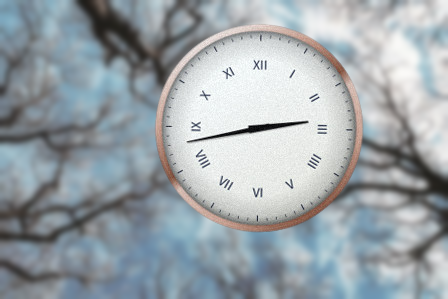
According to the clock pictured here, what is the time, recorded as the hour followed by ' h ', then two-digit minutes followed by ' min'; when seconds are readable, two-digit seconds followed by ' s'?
2 h 43 min
